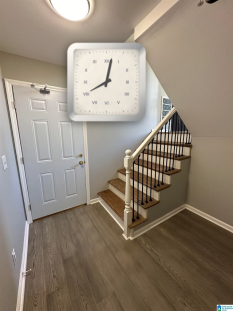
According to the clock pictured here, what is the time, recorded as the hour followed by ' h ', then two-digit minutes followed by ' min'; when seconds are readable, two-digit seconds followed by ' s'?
8 h 02 min
